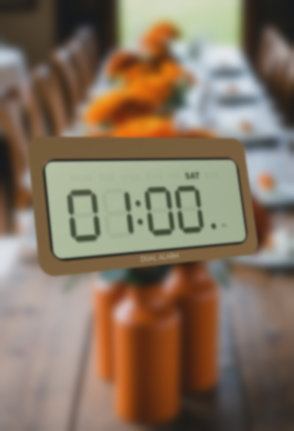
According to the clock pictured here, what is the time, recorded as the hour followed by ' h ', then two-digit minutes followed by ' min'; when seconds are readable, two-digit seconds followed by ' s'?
1 h 00 min
